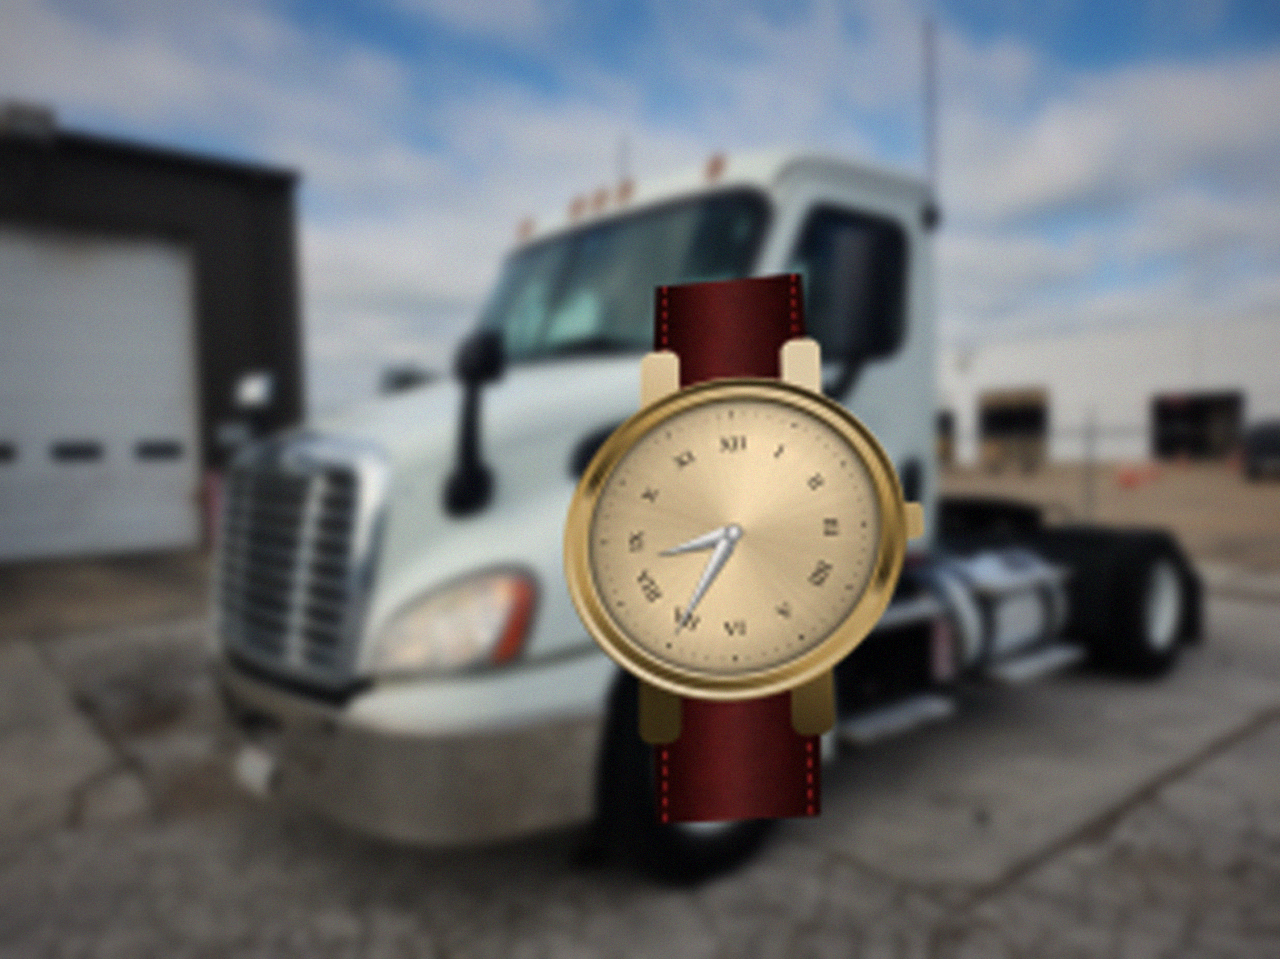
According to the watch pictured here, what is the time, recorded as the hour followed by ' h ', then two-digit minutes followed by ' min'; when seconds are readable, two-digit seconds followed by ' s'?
8 h 35 min
